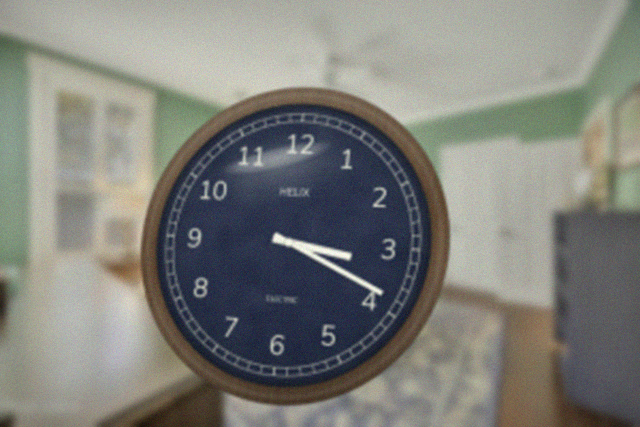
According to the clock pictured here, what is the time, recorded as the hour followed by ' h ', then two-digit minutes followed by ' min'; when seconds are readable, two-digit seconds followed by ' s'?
3 h 19 min
